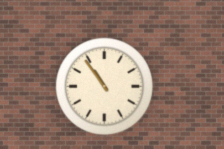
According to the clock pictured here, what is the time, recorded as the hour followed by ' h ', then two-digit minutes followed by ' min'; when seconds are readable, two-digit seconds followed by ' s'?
10 h 54 min
